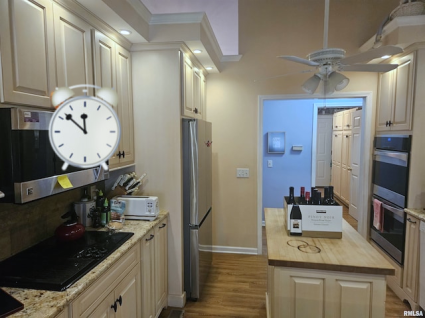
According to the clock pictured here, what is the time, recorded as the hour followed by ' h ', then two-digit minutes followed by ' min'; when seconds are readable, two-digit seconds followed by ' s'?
11 h 52 min
